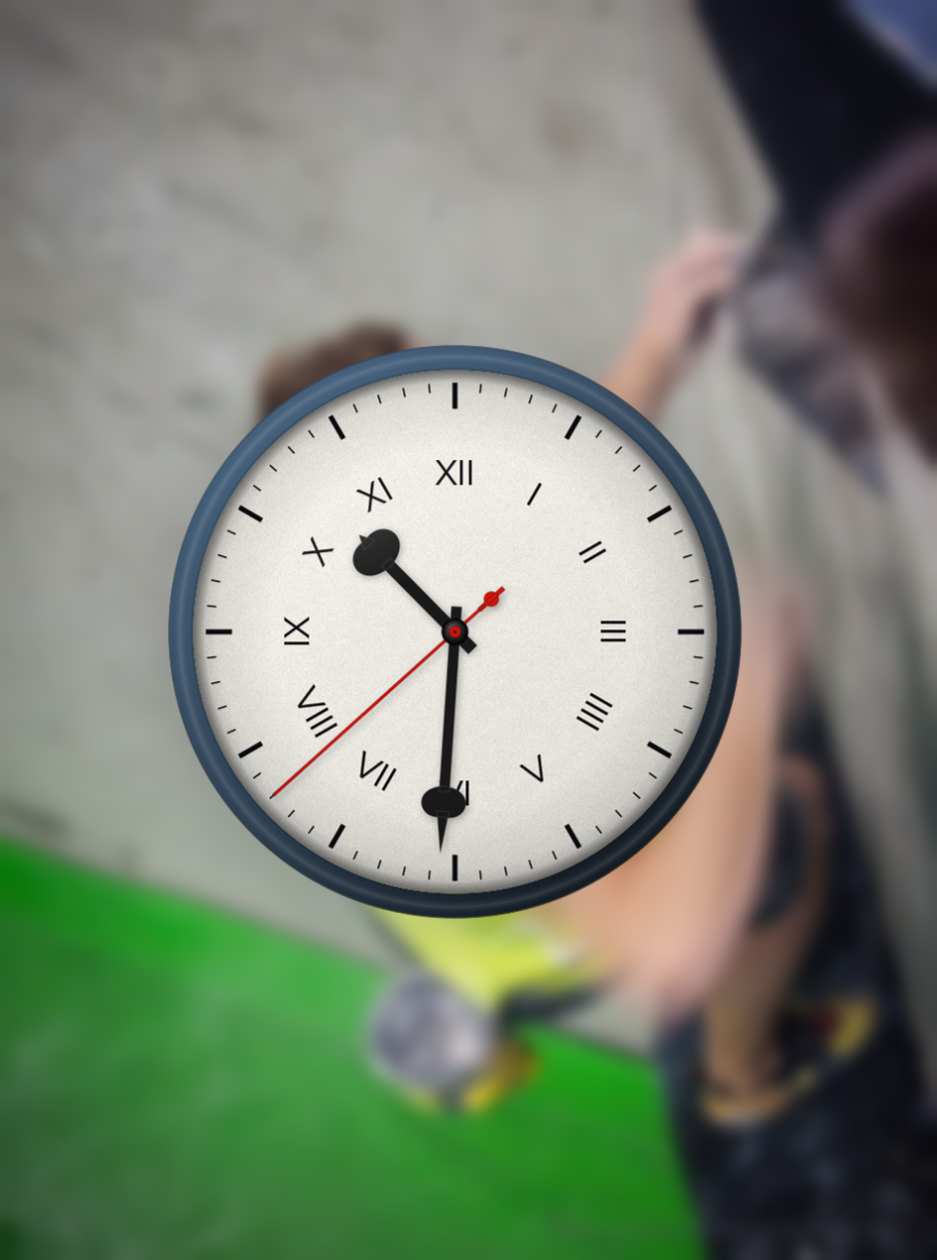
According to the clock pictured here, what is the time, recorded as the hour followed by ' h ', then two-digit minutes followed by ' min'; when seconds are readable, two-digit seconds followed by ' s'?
10 h 30 min 38 s
